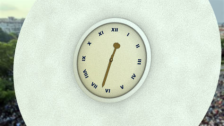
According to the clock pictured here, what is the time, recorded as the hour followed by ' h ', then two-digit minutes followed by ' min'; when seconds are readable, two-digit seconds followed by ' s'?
12 h 32 min
